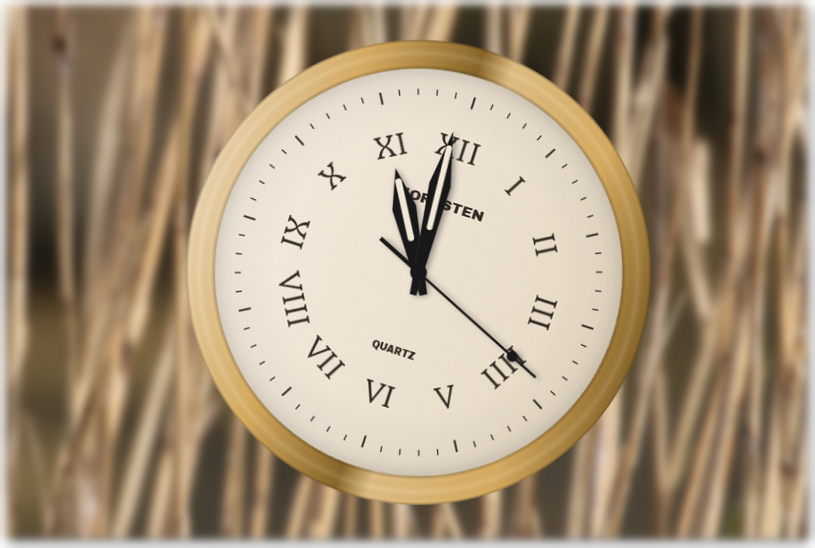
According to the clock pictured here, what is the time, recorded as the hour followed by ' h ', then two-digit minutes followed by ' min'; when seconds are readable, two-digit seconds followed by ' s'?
10 h 59 min 19 s
